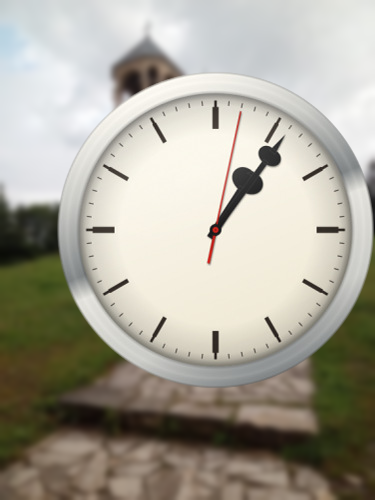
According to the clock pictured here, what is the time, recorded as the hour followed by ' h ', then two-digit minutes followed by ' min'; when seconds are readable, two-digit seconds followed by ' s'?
1 h 06 min 02 s
